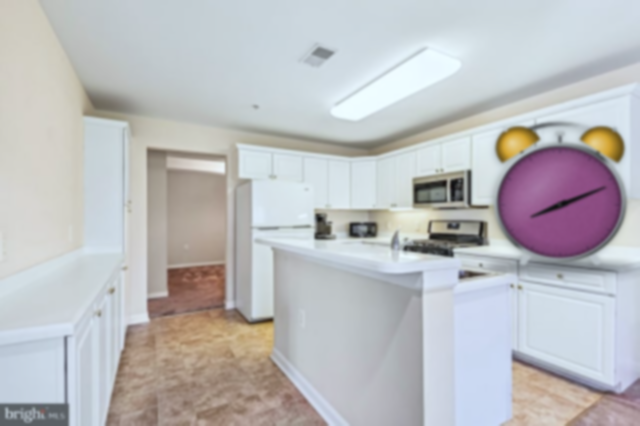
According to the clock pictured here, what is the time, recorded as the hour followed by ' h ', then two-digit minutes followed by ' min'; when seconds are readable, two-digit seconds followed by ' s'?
8 h 11 min
